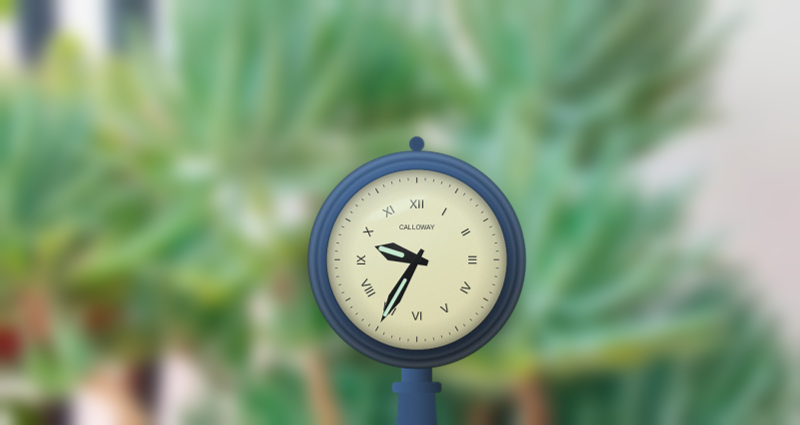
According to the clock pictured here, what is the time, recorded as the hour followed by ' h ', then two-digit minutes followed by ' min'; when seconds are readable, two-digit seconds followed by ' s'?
9 h 35 min
